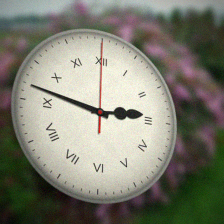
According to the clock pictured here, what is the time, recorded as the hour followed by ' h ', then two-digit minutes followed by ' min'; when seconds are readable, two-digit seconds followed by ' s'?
2 h 47 min 00 s
